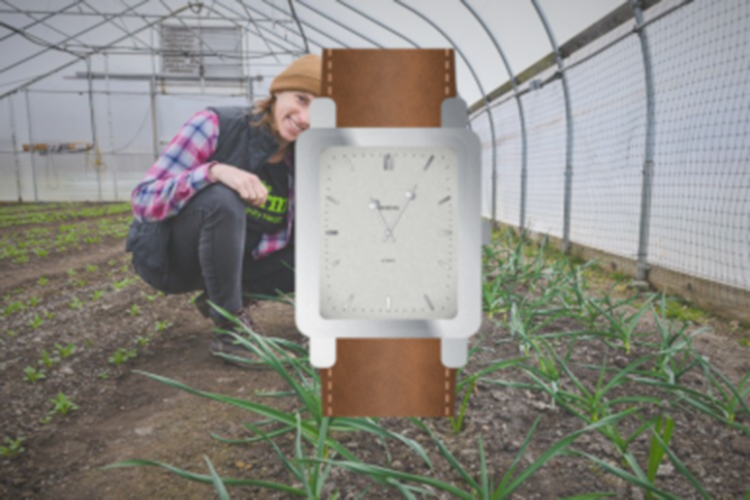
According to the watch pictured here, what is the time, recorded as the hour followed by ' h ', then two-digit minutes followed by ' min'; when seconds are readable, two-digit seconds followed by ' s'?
11 h 05 min
